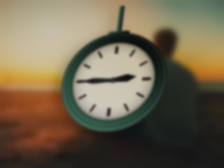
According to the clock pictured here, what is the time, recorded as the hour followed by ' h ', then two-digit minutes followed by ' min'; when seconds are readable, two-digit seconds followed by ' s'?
2 h 45 min
